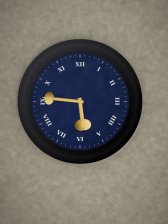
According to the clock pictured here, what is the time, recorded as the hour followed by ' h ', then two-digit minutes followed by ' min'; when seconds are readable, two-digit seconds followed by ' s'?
5 h 46 min
